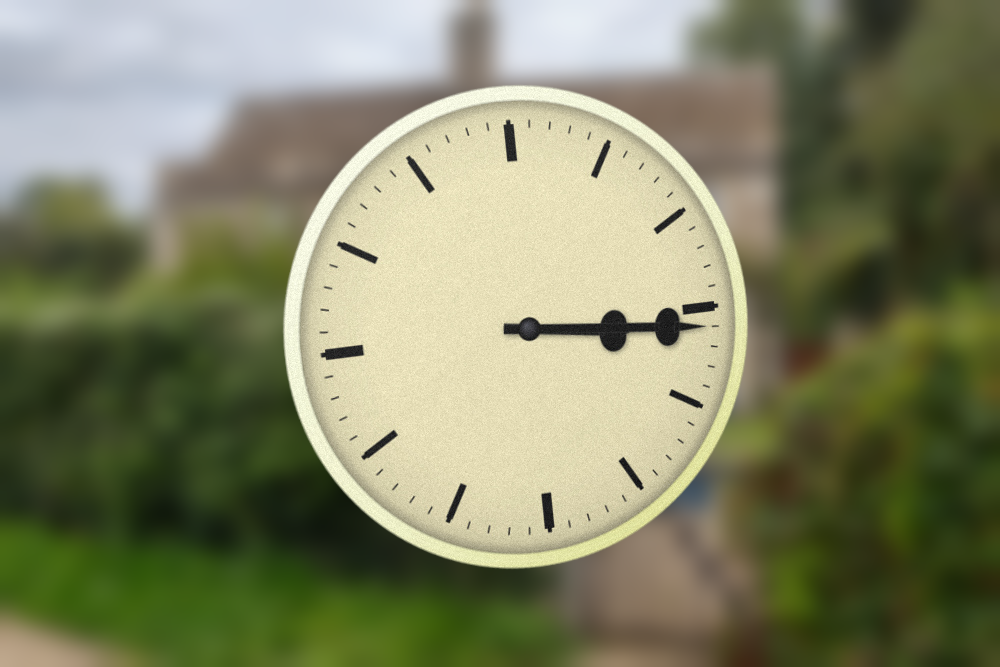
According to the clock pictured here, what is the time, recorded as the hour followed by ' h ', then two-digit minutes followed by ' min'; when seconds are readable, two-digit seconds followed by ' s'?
3 h 16 min
